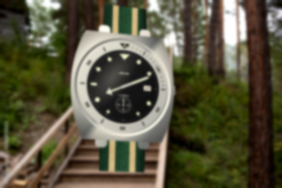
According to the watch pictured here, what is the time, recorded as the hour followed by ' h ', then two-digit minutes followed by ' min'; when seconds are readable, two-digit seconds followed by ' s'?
8 h 11 min
